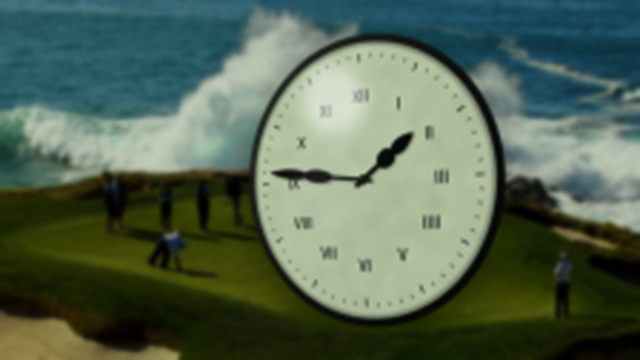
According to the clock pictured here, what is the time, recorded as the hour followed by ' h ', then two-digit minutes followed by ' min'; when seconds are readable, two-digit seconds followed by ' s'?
1 h 46 min
